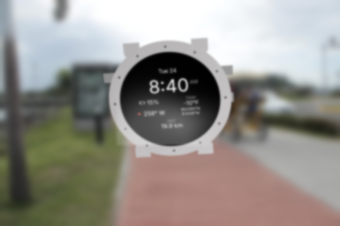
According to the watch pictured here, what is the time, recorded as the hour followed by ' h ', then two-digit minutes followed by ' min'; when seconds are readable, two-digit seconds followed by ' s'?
8 h 40 min
